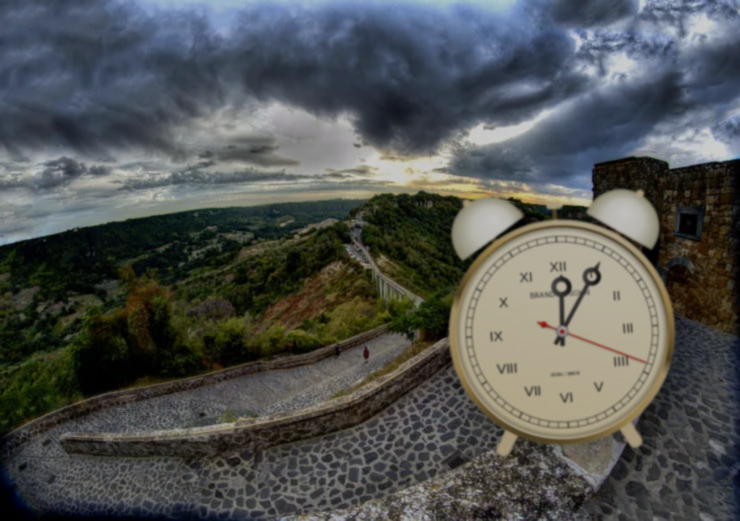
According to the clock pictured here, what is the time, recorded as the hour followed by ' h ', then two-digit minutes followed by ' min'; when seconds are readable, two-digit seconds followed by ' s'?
12 h 05 min 19 s
